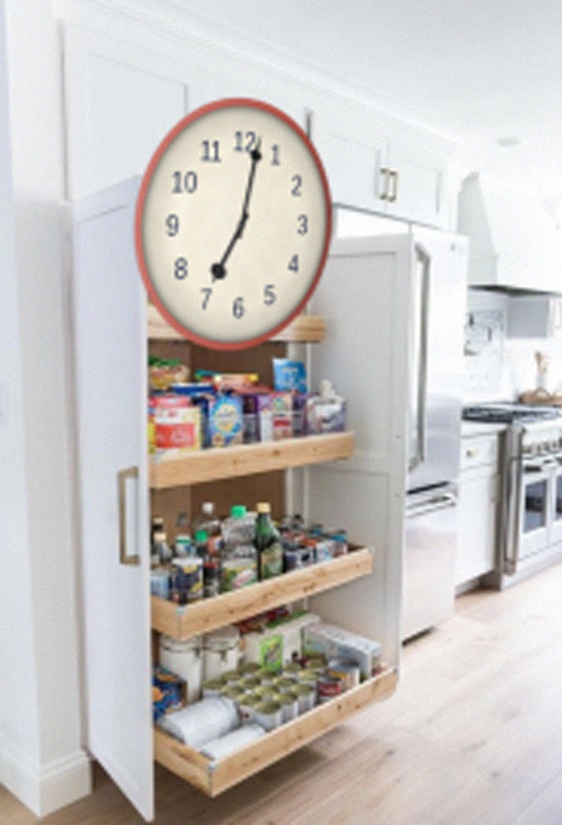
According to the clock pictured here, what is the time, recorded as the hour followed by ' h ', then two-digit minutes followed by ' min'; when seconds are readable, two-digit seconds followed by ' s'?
7 h 02 min
